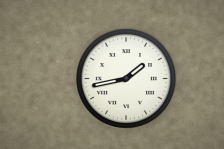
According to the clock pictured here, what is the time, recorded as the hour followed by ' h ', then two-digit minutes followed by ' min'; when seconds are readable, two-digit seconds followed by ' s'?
1 h 43 min
